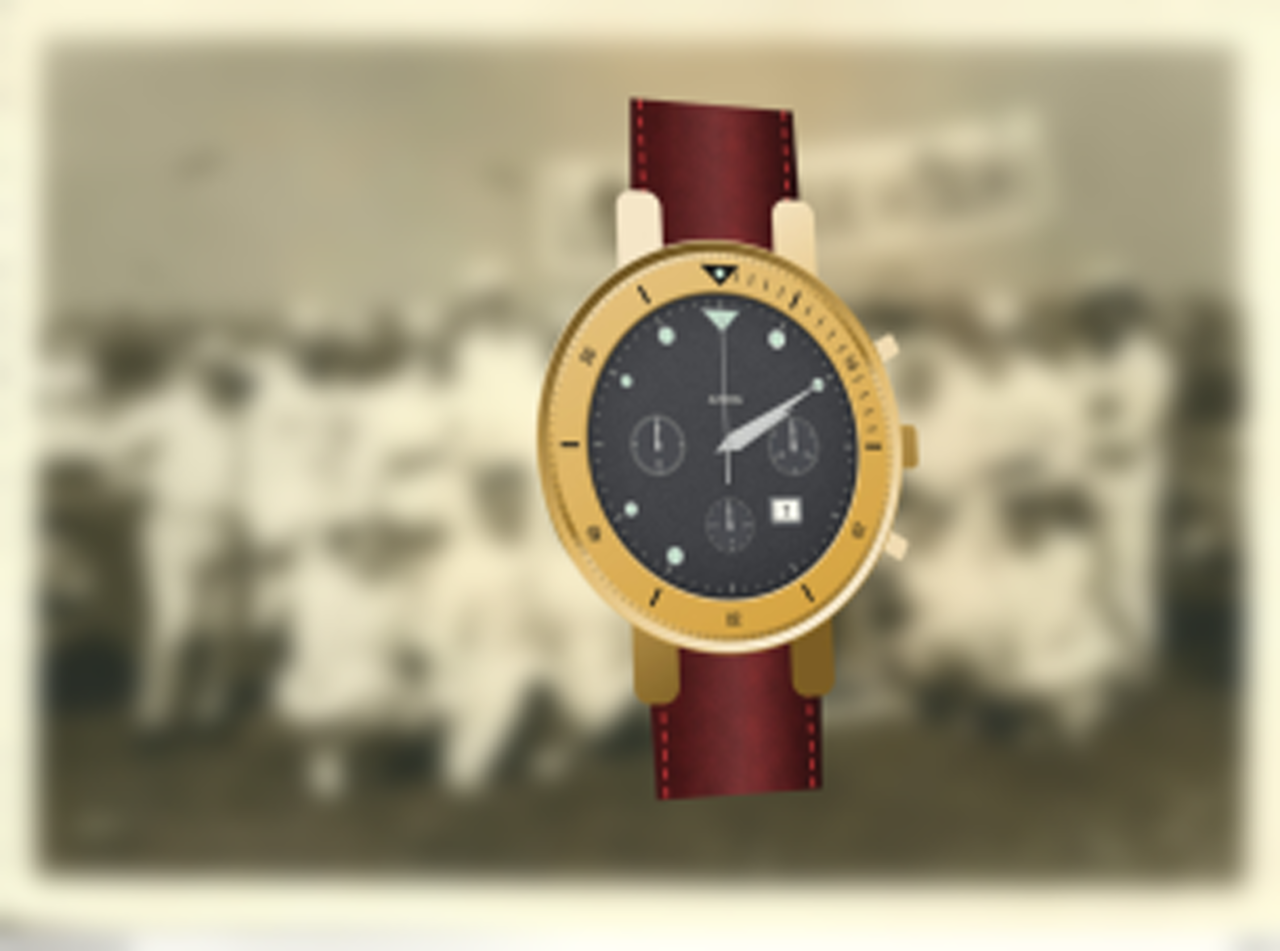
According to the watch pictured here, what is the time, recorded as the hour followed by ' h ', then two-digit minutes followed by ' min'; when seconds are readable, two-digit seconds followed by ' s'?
2 h 10 min
